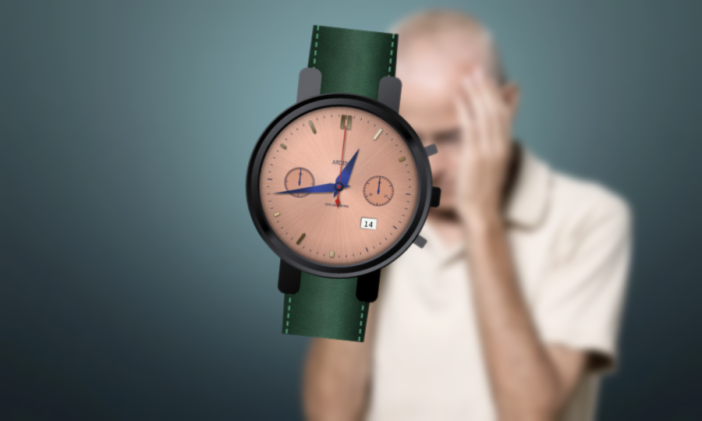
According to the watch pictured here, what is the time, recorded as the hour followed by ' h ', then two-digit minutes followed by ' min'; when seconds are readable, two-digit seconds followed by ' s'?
12 h 43 min
